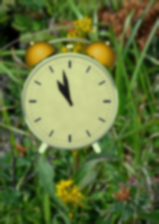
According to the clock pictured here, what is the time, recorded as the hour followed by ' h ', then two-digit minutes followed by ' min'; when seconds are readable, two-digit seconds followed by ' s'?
10 h 58 min
